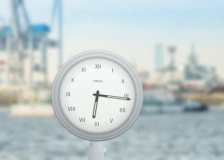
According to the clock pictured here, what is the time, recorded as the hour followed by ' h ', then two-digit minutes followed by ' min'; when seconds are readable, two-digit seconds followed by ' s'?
6 h 16 min
